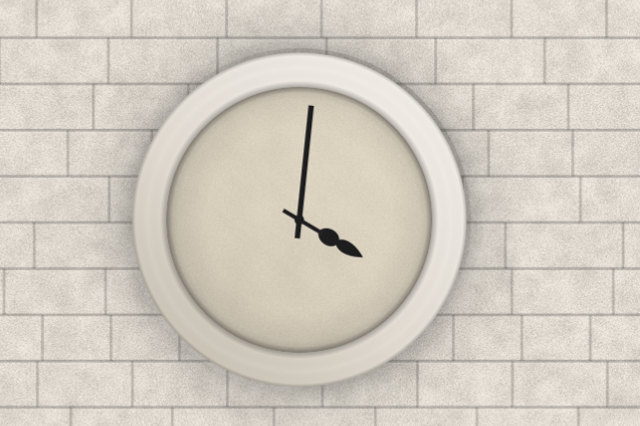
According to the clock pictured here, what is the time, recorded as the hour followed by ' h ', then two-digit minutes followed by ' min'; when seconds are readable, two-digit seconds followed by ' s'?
4 h 01 min
